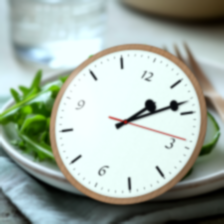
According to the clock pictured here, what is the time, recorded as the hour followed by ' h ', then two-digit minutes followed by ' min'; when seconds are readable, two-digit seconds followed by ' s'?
1 h 08 min 14 s
